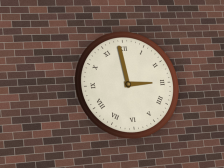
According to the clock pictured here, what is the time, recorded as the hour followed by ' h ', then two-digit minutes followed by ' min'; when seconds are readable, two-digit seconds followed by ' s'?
2 h 59 min
